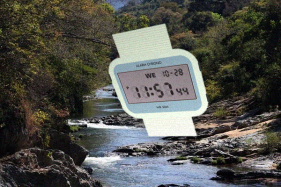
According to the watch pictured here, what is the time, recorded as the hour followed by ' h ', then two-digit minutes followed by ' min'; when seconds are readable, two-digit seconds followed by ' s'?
11 h 57 min 44 s
